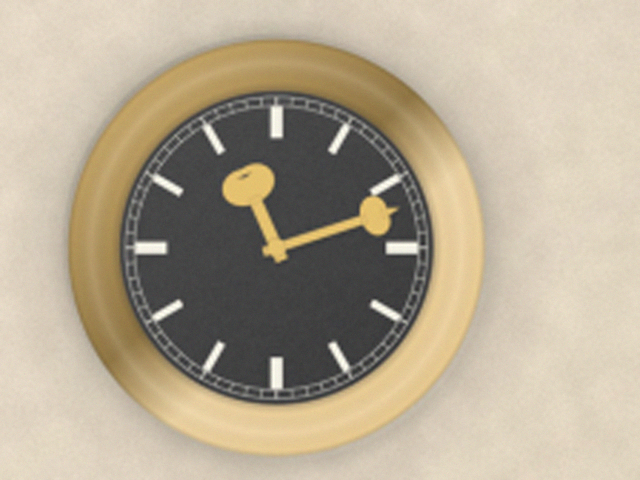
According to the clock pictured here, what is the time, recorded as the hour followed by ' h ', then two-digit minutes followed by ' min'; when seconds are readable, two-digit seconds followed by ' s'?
11 h 12 min
